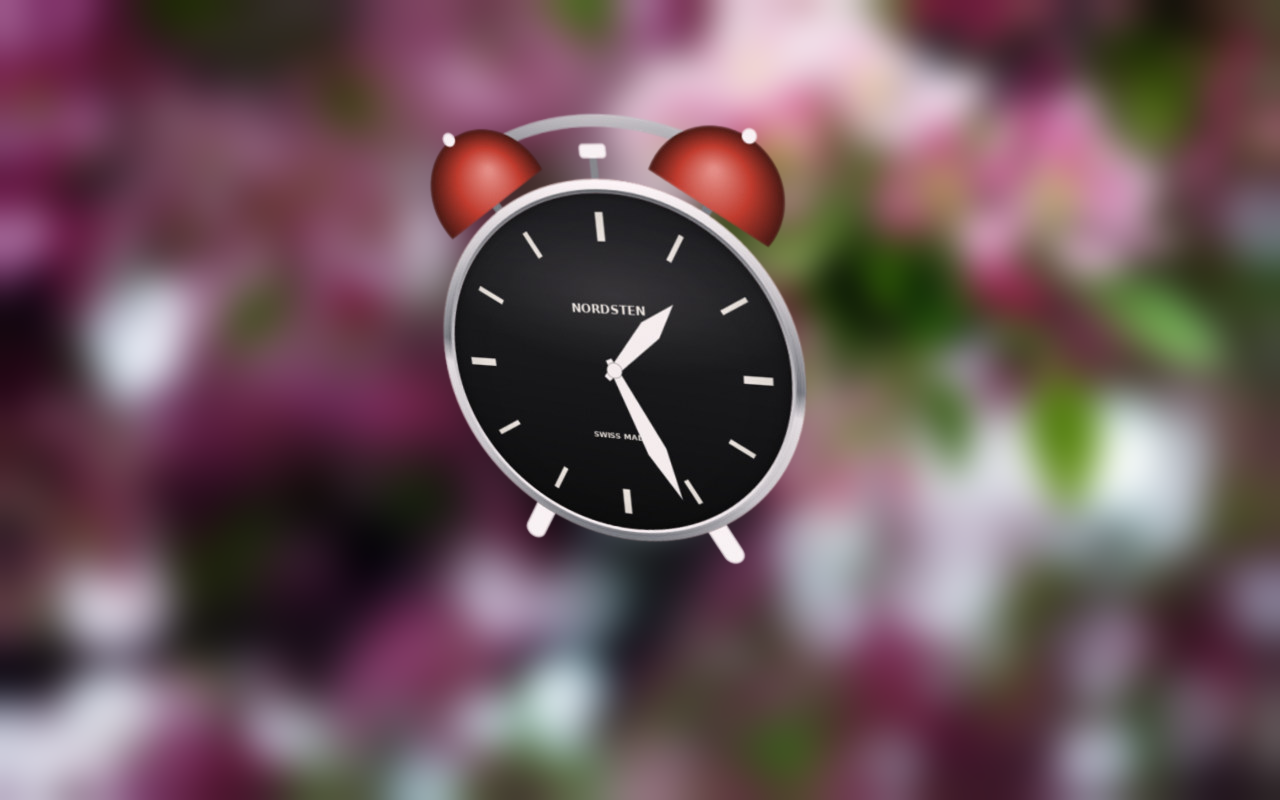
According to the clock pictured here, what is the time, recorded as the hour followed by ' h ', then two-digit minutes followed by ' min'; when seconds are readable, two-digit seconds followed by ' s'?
1 h 26 min
